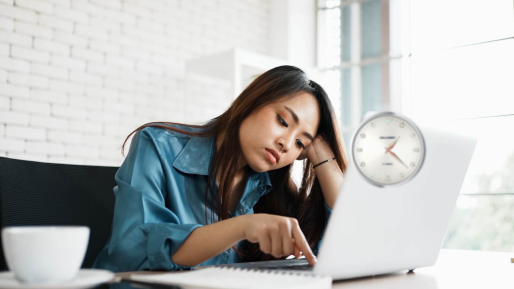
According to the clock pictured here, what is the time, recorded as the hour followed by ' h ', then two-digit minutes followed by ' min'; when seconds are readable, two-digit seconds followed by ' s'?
1 h 22 min
